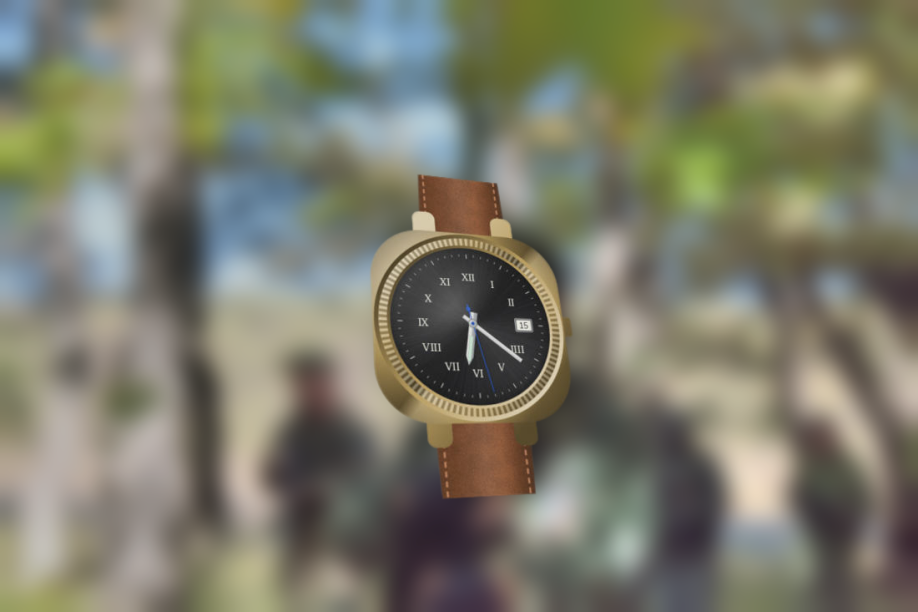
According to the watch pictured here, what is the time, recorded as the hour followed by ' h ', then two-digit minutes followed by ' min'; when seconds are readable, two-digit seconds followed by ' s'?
6 h 21 min 28 s
